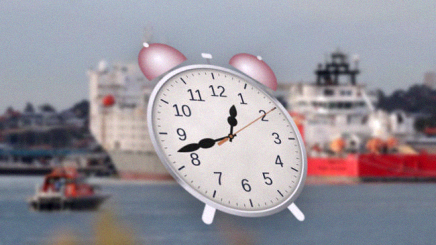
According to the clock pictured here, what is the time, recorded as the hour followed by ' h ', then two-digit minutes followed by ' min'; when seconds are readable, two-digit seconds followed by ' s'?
12 h 42 min 10 s
